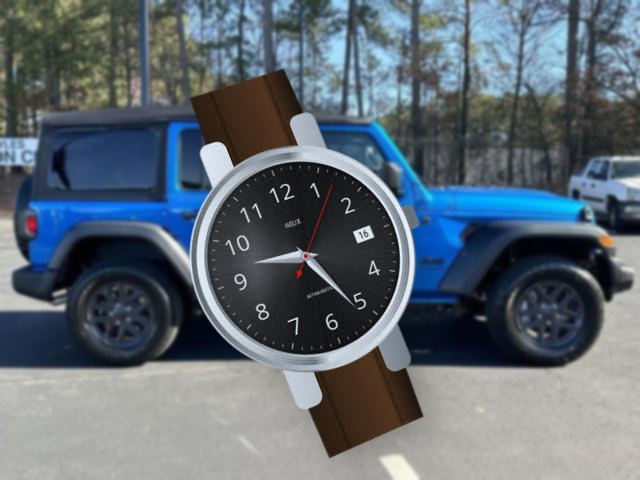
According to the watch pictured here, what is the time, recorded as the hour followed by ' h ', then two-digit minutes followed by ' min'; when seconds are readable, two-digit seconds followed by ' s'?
9 h 26 min 07 s
